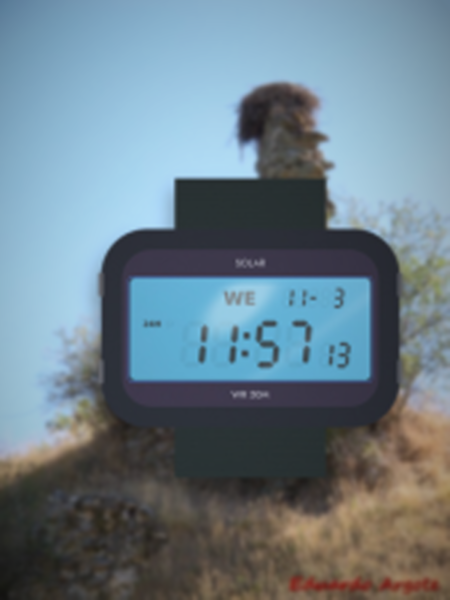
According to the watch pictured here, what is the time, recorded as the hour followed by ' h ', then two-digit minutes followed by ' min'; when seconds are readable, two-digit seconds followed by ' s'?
11 h 57 min 13 s
